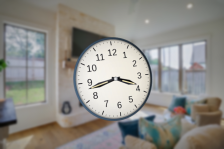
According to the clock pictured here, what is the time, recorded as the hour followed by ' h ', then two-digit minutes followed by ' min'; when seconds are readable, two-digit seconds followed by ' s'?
3 h 43 min
